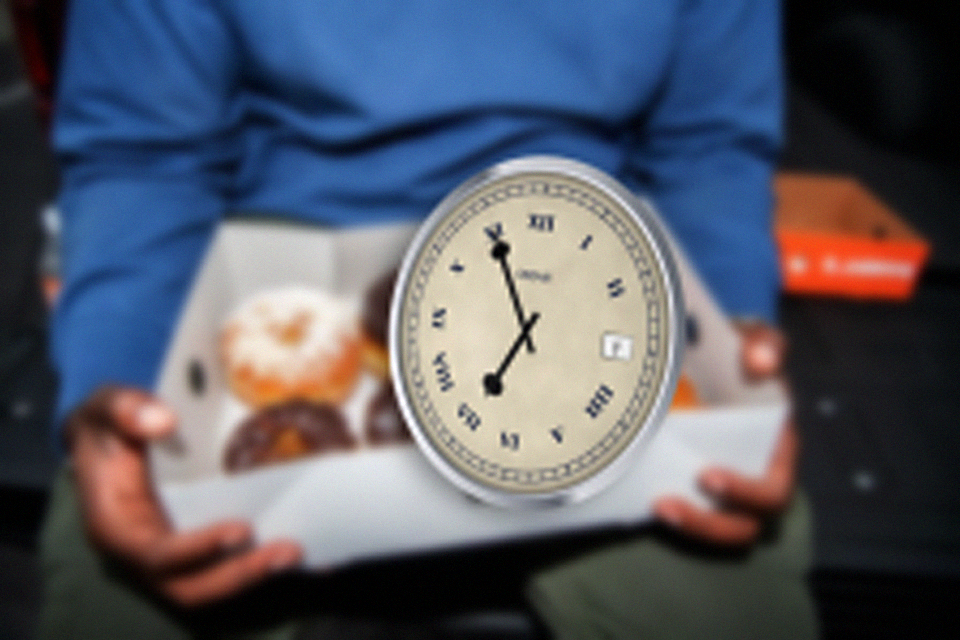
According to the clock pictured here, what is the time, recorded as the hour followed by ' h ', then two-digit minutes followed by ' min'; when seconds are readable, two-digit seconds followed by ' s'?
6 h 55 min
